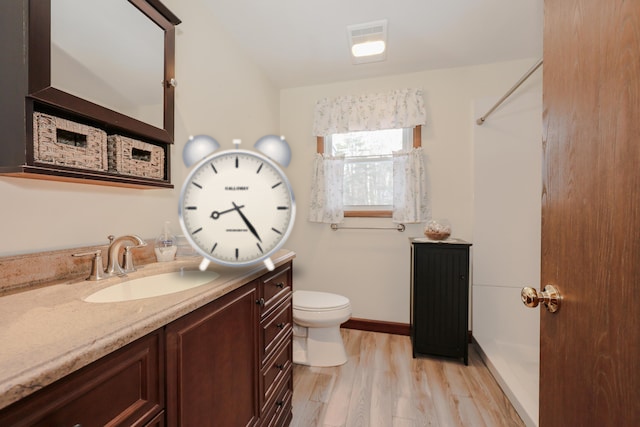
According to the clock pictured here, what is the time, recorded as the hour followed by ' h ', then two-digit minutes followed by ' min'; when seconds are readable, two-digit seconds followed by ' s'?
8 h 24 min
